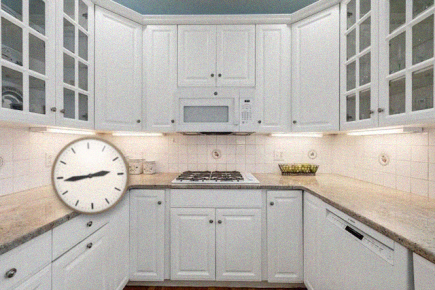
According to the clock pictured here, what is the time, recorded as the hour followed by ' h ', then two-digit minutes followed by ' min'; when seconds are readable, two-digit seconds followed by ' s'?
2 h 44 min
